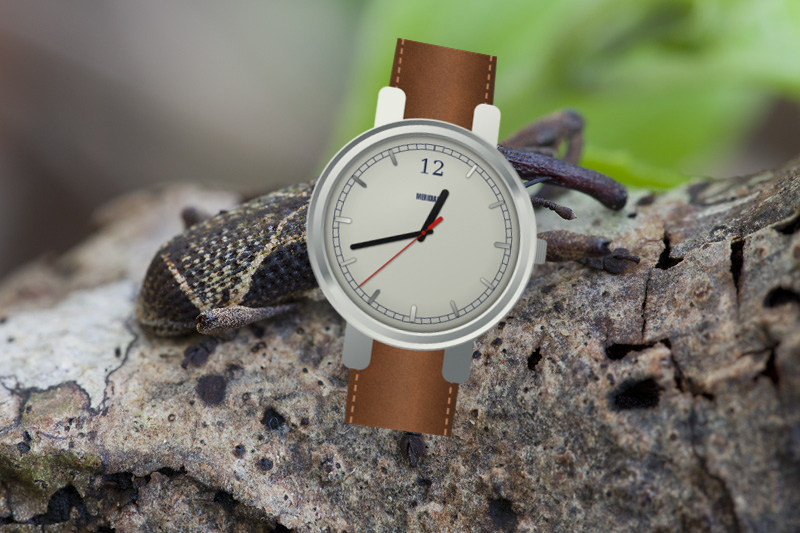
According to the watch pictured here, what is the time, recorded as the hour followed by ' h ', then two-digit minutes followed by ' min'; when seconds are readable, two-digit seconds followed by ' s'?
12 h 41 min 37 s
